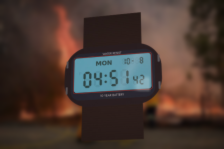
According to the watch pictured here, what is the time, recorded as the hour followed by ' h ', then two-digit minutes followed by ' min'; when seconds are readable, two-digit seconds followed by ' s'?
4 h 51 min 42 s
